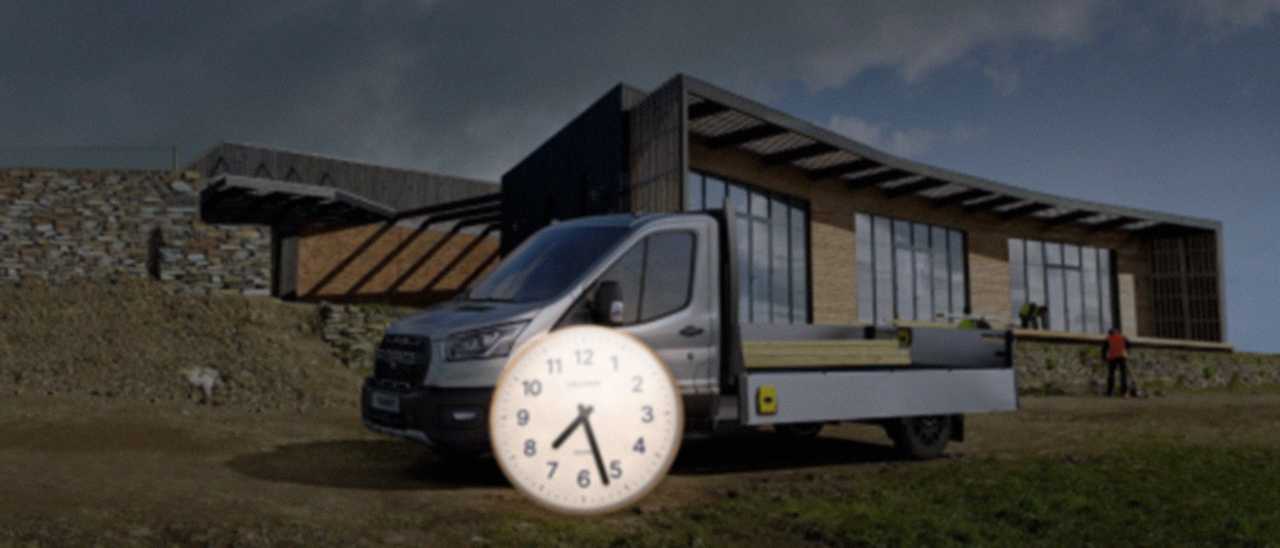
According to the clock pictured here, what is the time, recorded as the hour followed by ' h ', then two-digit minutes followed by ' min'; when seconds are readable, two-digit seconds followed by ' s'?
7 h 27 min
